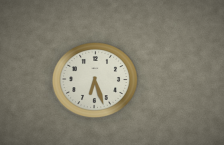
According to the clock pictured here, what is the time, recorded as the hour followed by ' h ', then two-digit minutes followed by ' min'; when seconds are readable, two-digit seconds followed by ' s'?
6 h 27 min
